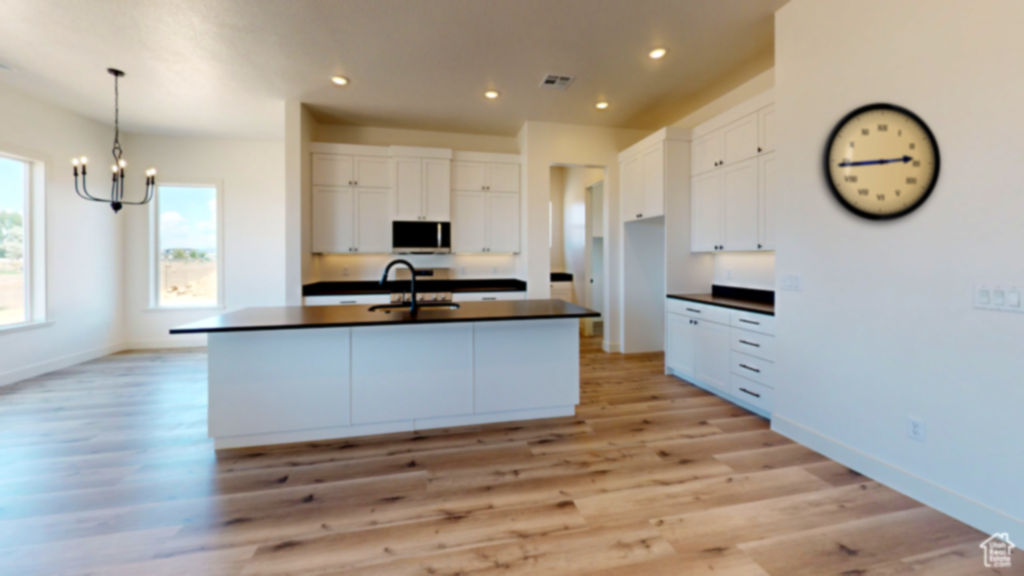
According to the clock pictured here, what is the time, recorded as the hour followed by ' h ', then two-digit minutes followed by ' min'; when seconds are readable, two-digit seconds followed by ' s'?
2 h 44 min
